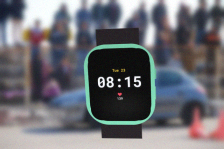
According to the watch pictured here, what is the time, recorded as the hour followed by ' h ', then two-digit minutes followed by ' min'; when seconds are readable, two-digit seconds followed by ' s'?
8 h 15 min
